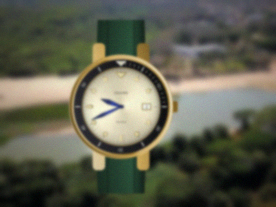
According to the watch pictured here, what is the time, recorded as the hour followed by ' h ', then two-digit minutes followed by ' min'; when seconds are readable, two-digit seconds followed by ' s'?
9 h 41 min
